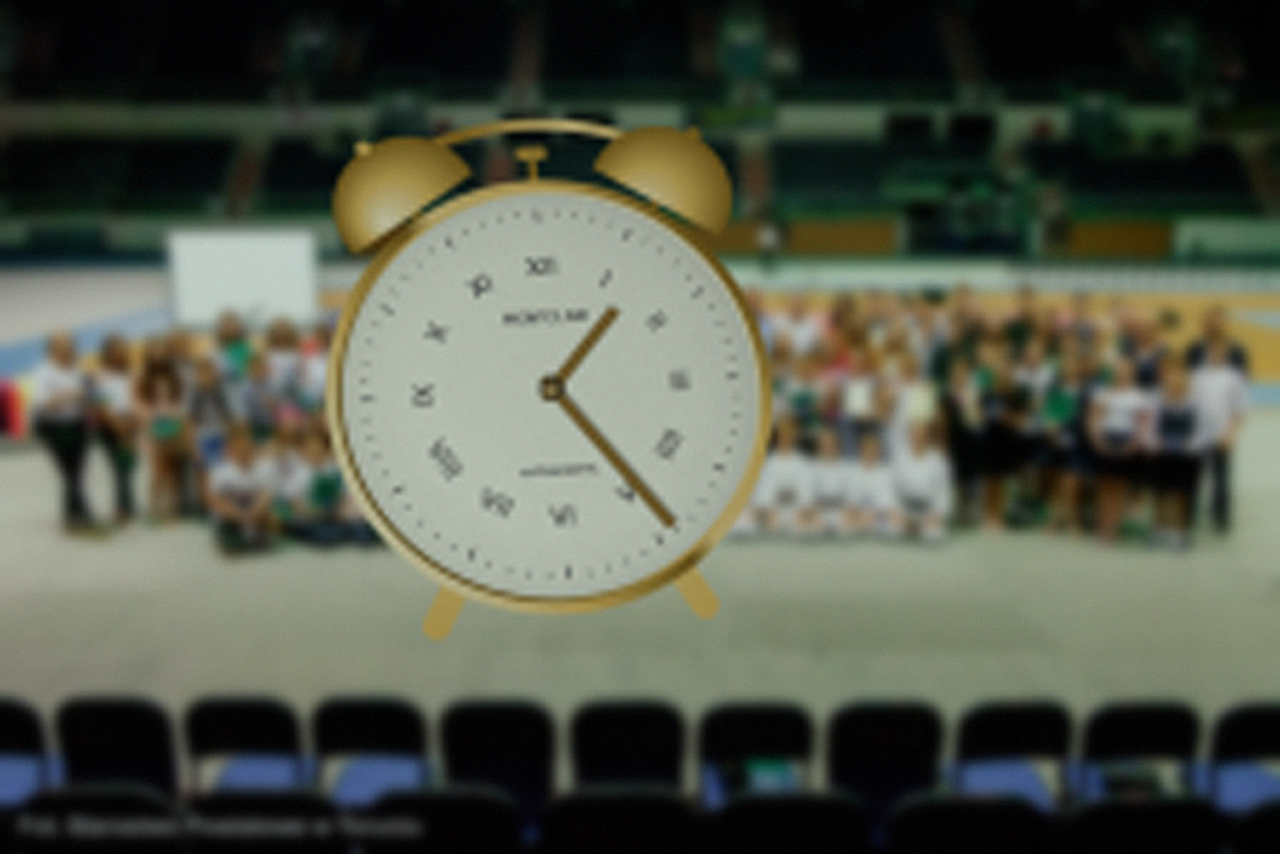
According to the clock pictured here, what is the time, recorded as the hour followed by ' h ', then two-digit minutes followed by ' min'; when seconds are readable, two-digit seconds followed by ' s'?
1 h 24 min
